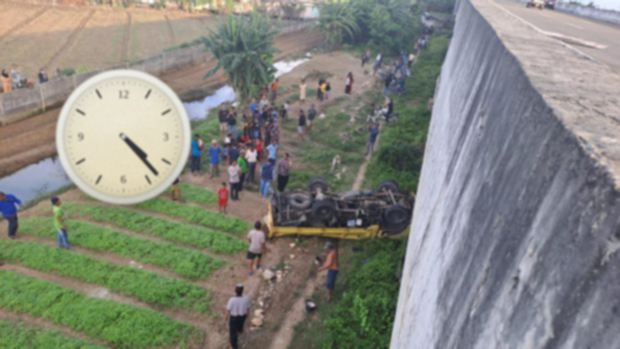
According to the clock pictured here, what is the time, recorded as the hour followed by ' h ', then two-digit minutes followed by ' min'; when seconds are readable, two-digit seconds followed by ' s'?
4 h 23 min
